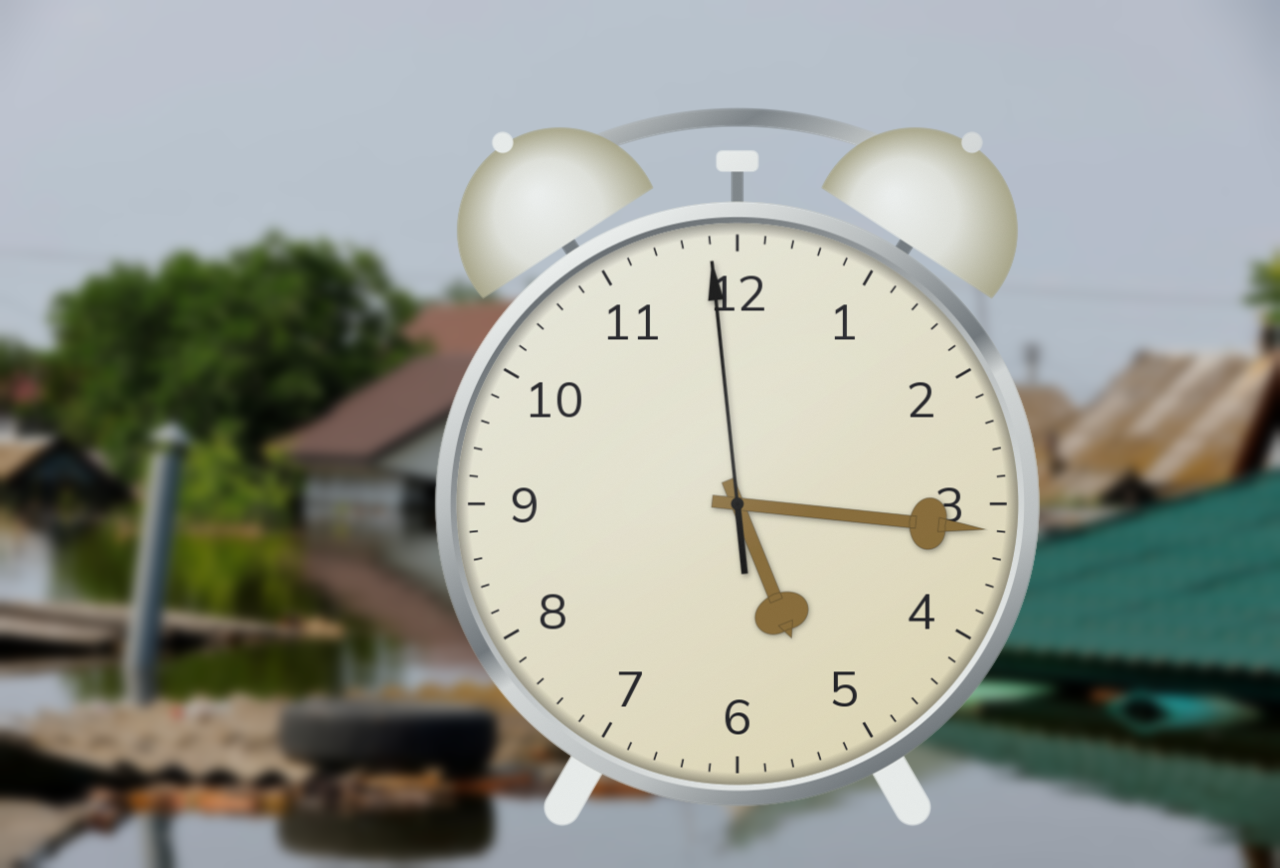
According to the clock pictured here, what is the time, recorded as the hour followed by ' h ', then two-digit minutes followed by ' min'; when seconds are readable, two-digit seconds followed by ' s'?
5 h 15 min 59 s
